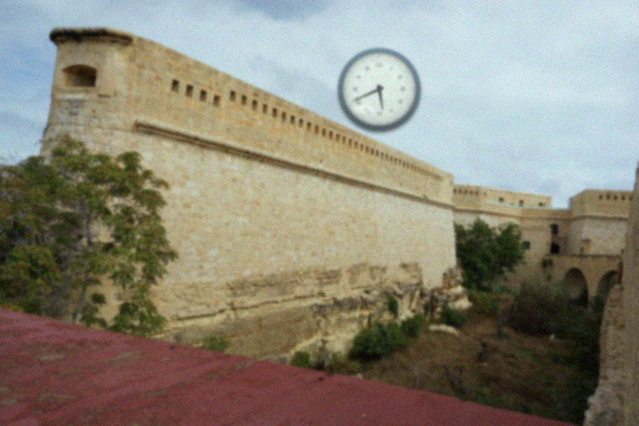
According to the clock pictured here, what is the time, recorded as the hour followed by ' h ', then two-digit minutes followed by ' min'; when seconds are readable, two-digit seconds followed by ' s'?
5 h 41 min
